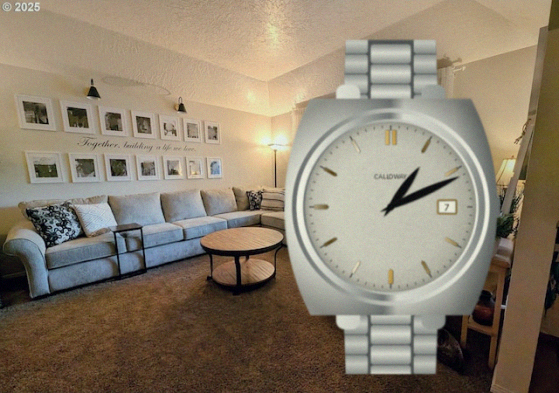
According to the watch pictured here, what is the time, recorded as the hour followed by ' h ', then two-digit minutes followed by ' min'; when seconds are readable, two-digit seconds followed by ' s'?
1 h 11 min
